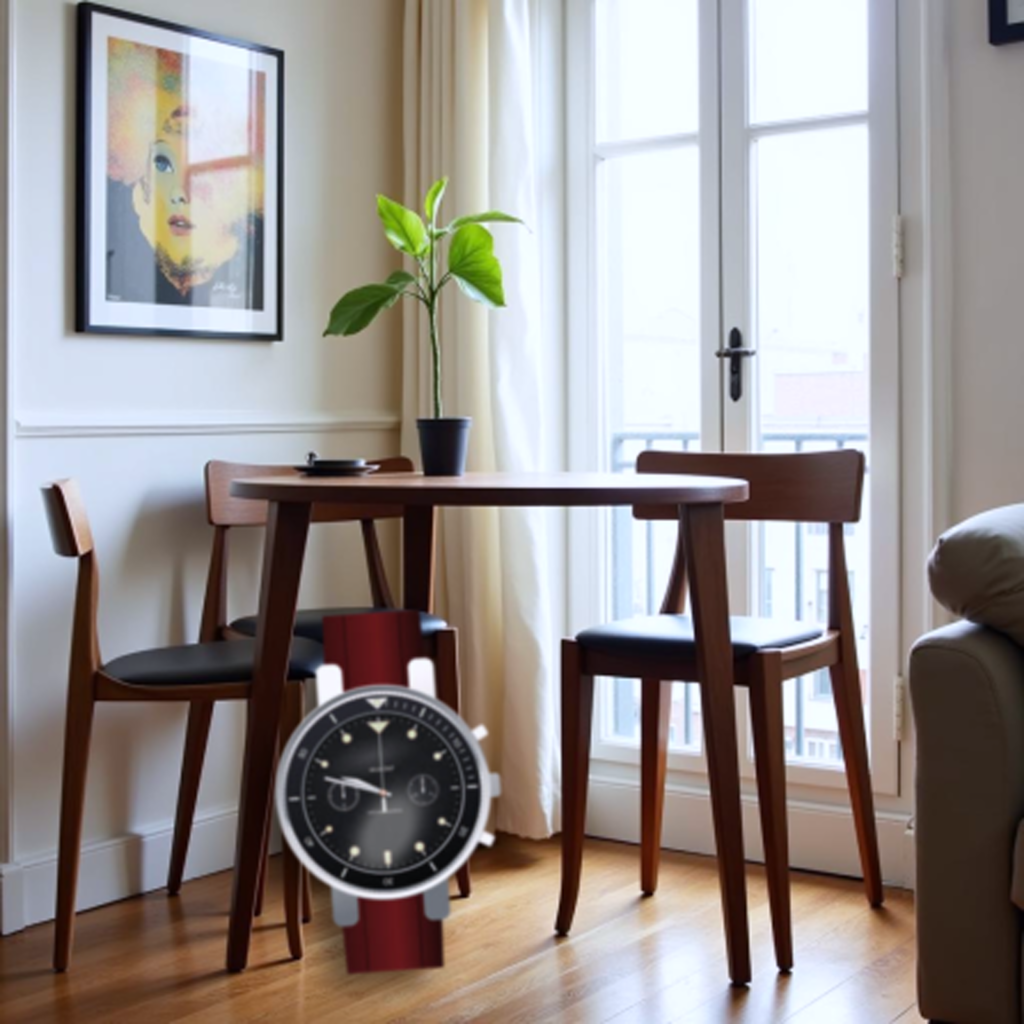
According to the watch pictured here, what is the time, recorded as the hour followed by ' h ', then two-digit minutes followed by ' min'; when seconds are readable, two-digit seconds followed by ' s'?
9 h 48 min
